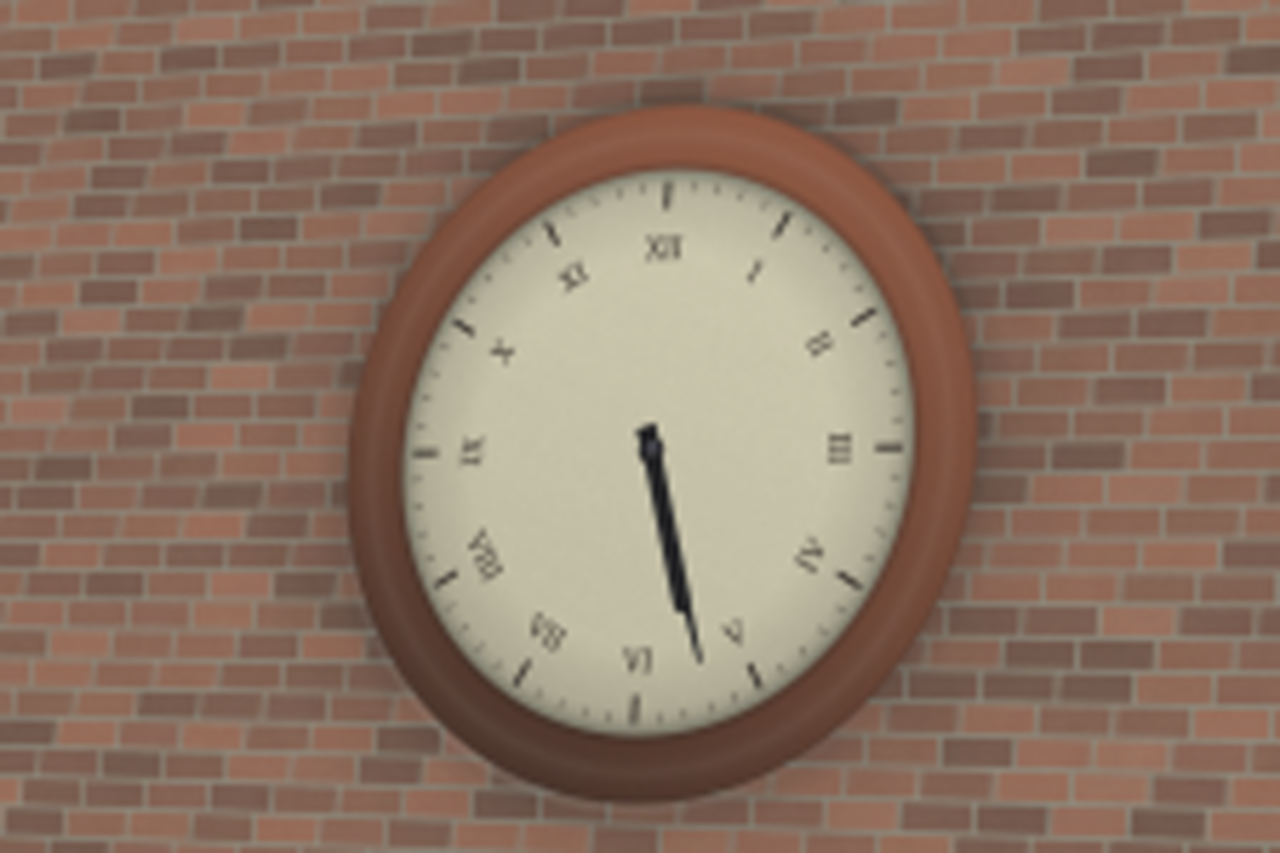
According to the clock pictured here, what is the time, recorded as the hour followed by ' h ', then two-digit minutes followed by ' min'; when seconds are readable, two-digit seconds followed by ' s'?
5 h 27 min
